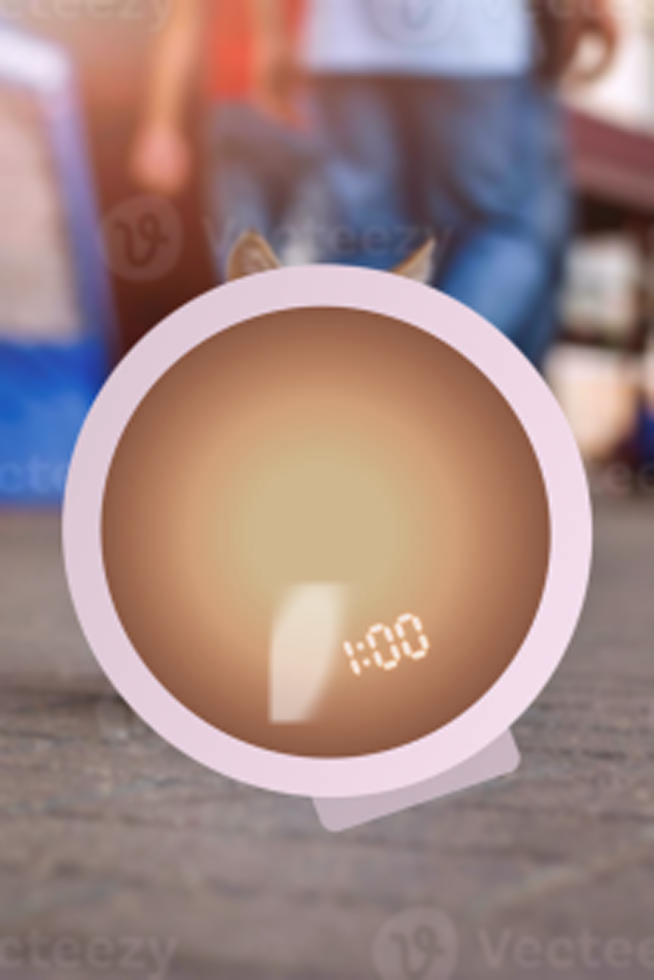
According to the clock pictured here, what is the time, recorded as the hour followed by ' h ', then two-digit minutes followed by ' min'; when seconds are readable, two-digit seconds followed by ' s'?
1 h 00 min
